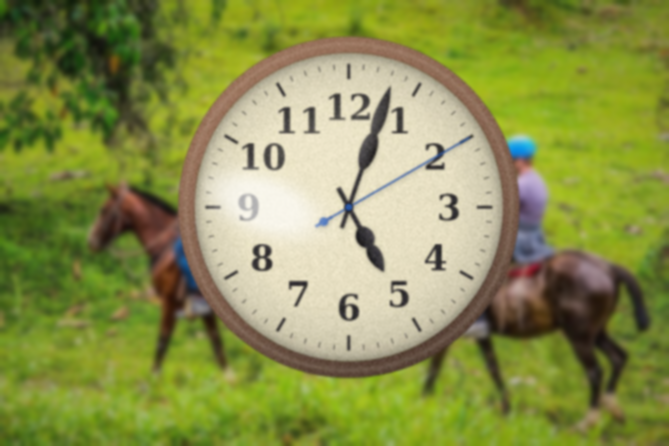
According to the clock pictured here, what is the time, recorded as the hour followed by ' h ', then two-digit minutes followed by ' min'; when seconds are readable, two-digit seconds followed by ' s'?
5 h 03 min 10 s
